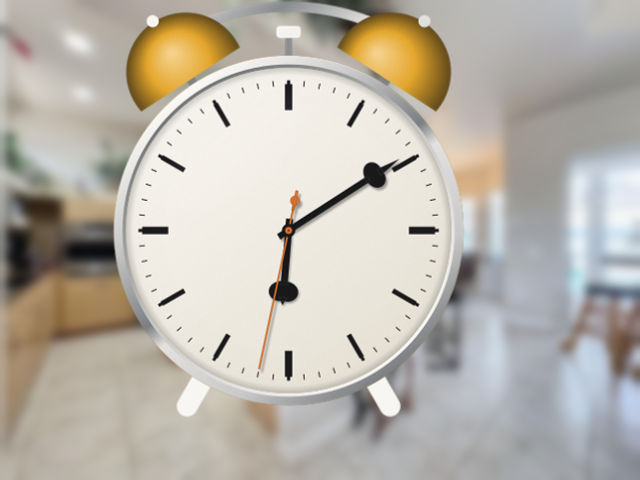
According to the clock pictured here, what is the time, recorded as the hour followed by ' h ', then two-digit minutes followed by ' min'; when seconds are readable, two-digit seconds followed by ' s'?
6 h 09 min 32 s
